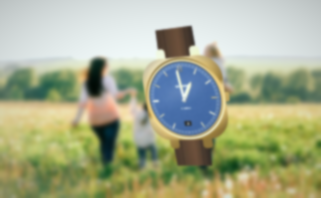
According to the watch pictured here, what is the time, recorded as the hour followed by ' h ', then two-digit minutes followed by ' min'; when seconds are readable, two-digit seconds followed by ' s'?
12 h 59 min
